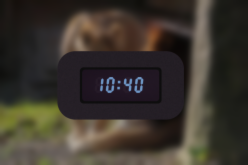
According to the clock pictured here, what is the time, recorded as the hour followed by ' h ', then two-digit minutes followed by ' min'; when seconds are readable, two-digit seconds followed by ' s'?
10 h 40 min
